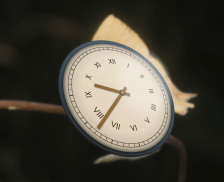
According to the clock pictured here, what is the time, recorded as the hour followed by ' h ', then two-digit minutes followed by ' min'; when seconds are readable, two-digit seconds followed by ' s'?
9 h 38 min
